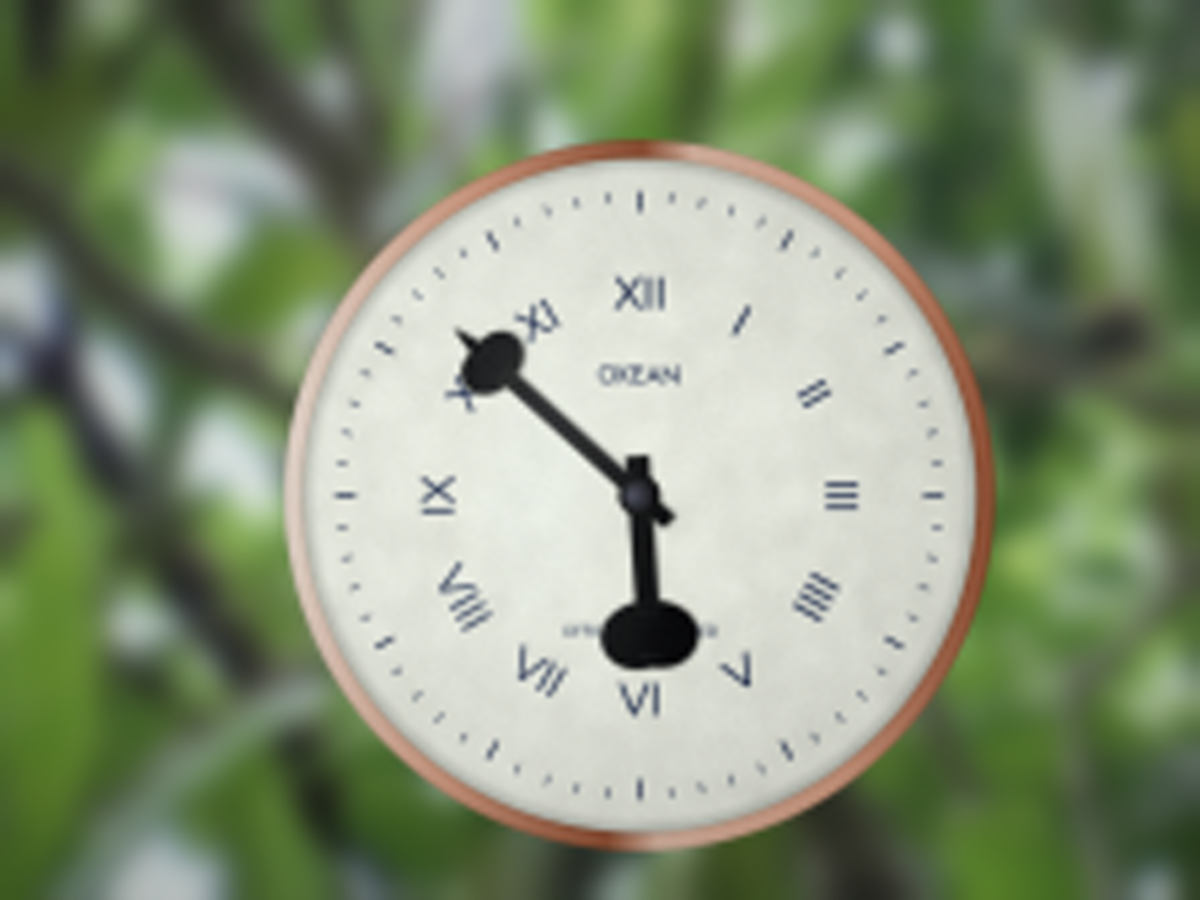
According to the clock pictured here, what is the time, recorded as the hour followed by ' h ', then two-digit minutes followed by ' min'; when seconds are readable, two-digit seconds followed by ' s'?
5 h 52 min
